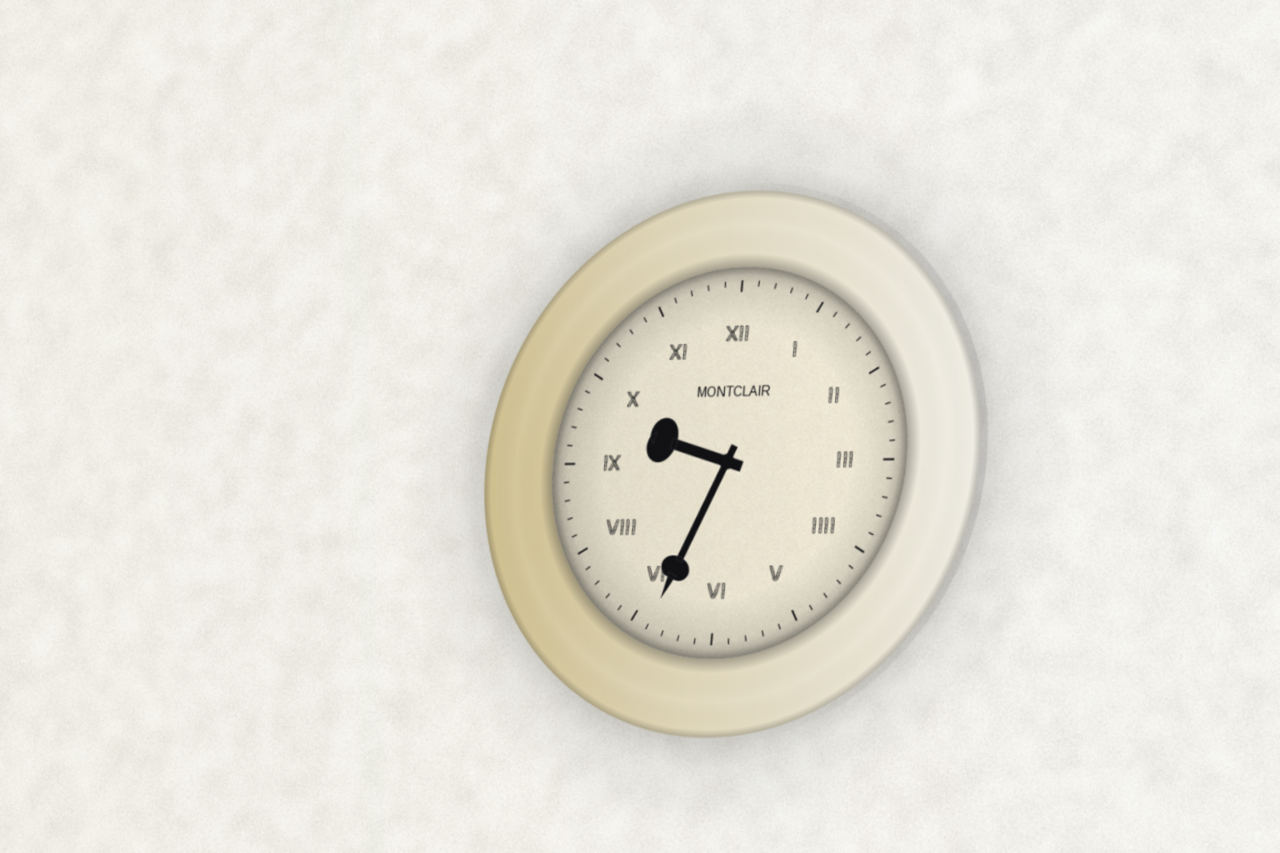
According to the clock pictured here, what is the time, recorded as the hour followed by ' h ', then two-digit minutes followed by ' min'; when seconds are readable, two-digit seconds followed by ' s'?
9 h 34 min
